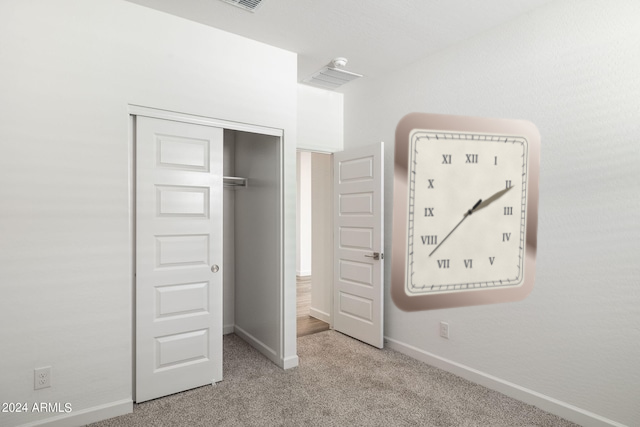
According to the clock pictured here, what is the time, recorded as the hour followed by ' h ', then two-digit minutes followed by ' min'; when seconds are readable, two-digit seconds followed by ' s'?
2 h 10 min 38 s
